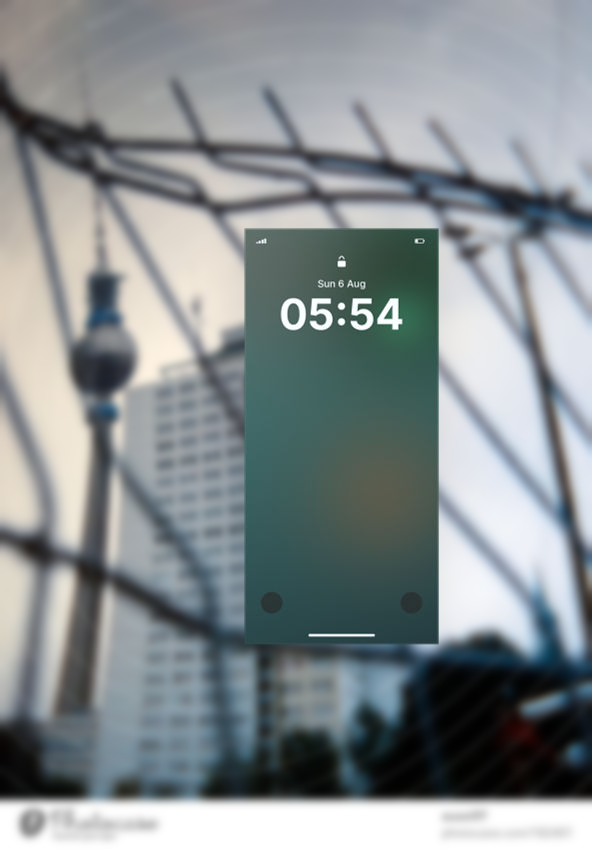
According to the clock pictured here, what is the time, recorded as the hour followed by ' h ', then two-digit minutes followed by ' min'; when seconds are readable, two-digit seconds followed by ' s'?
5 h 54 min
